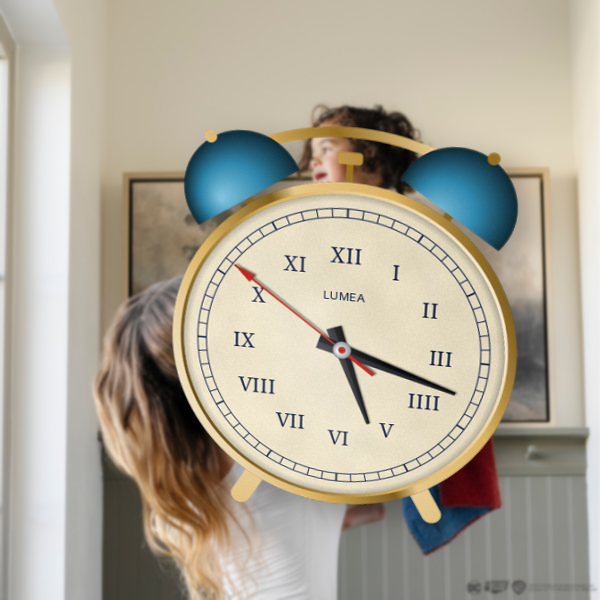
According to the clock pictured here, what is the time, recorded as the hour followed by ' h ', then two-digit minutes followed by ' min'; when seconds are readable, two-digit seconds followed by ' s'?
5 h 17 min 51 s
